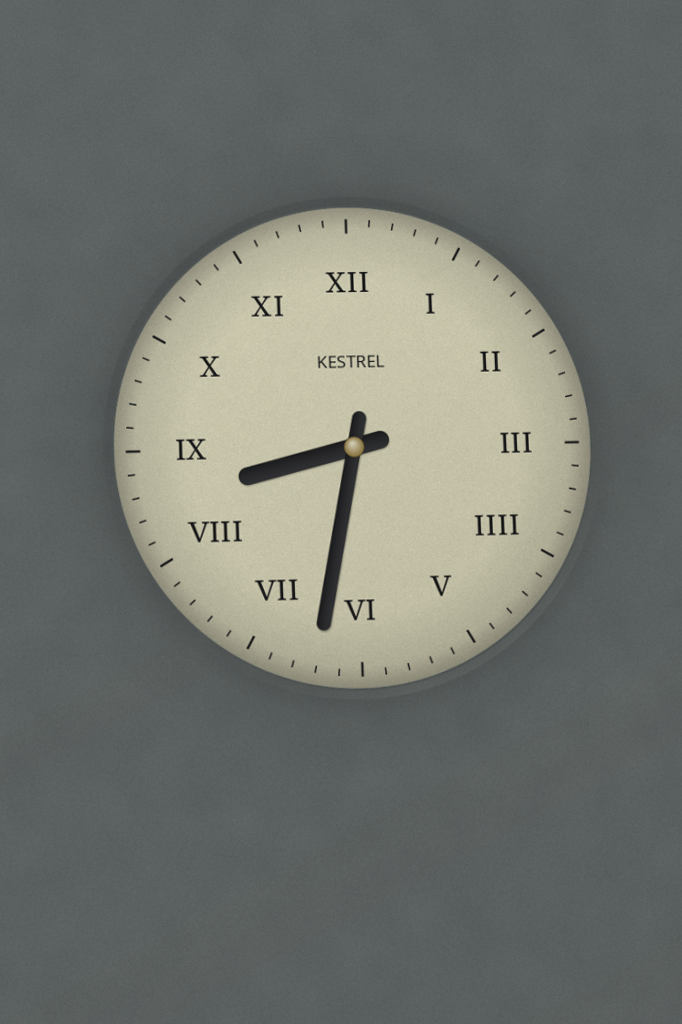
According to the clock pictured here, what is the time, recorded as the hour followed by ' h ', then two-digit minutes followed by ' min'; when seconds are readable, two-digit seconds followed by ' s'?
8 h 32 min
